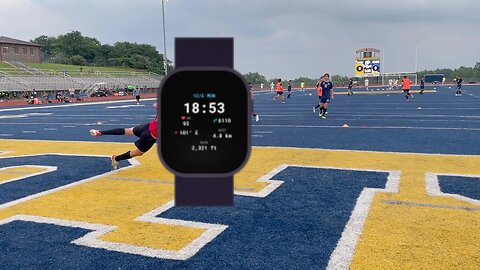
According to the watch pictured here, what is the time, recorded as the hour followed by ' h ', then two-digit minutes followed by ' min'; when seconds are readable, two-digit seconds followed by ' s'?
18 h 53 min
